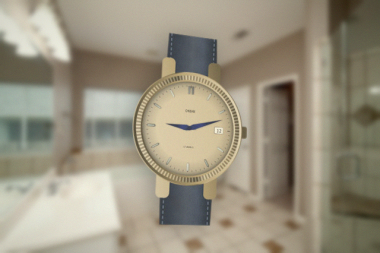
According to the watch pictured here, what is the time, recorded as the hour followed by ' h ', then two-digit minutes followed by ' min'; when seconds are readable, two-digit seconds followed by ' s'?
9 h 12 min
